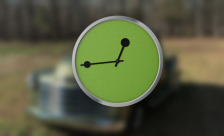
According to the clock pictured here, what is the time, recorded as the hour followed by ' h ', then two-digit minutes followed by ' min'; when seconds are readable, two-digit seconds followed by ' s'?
12 h 44 min
